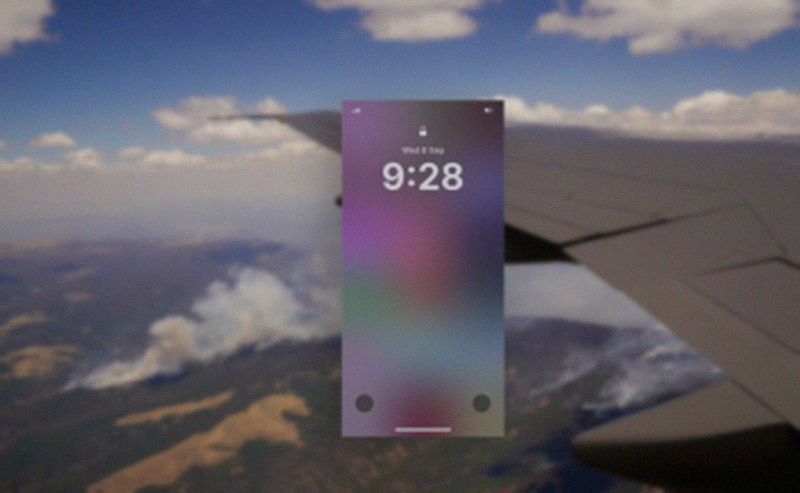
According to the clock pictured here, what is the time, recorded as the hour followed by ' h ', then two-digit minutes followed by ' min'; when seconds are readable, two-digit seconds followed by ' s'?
9 h 28 min
